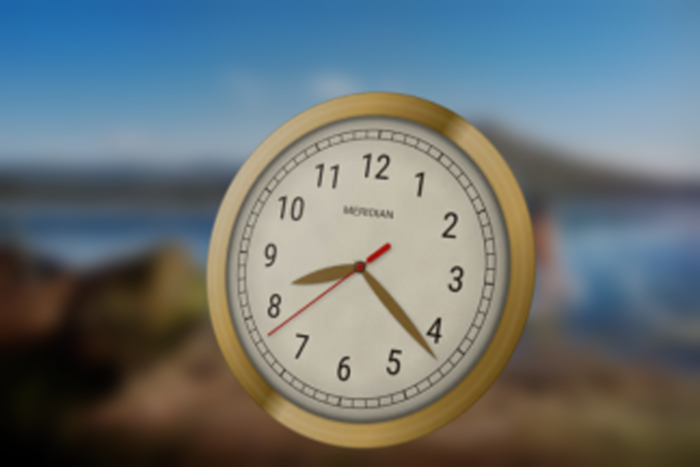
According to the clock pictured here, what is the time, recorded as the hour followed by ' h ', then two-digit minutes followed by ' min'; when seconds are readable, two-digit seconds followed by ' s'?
8 h 21 min 38 s
